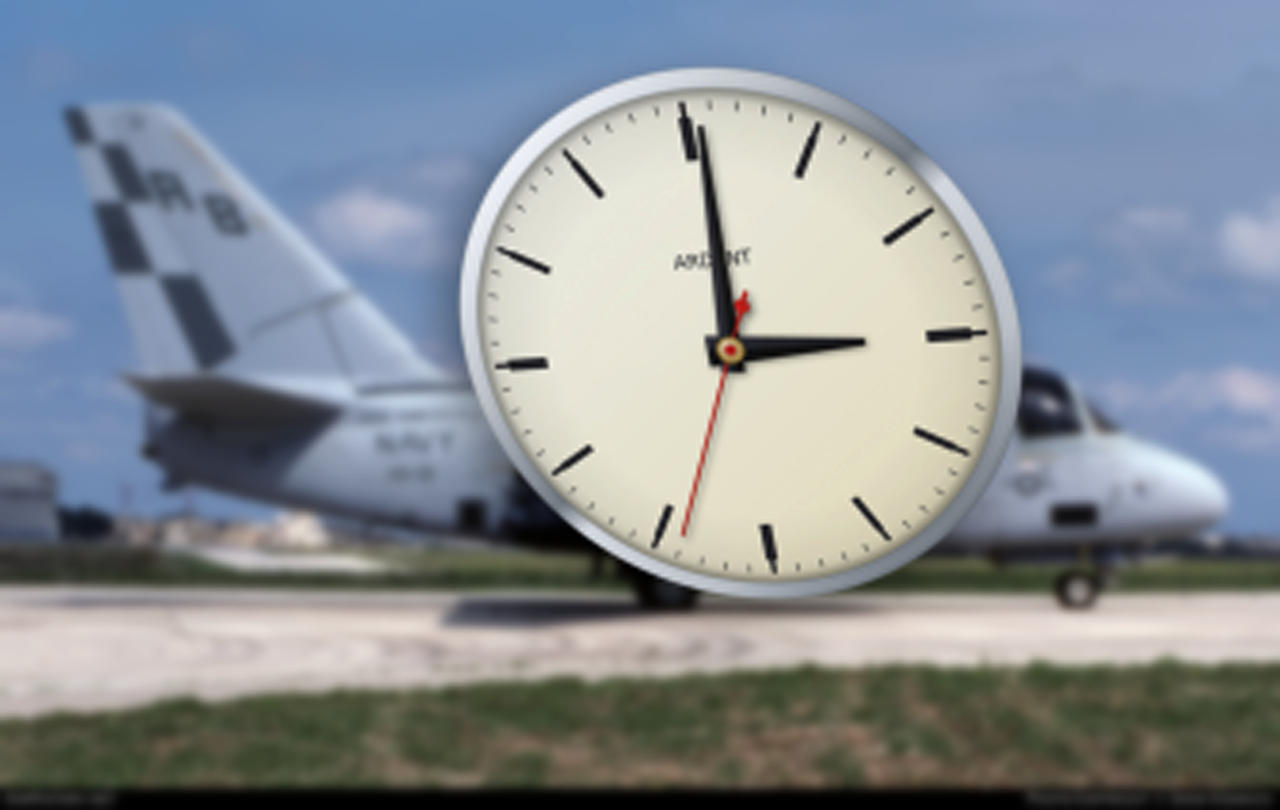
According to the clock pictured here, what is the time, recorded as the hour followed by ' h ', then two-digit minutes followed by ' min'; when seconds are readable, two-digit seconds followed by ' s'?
3 h 00 min 34 s
